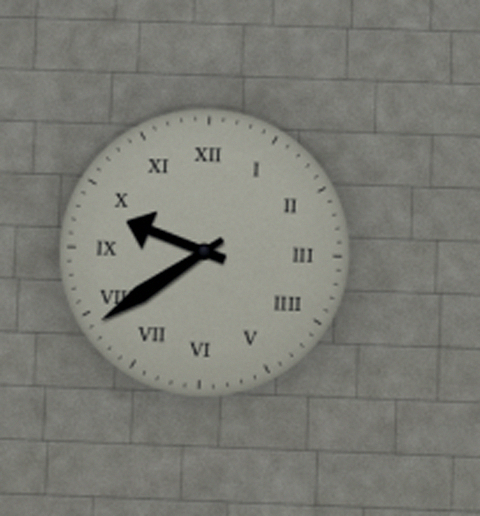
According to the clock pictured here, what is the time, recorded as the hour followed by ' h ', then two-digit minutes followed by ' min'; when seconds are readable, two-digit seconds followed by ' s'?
9 h 39 min
